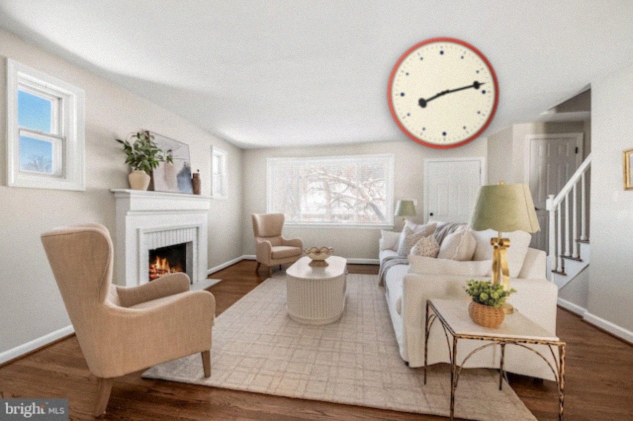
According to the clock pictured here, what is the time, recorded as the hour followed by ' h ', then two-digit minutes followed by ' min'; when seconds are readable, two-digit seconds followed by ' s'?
8 h 13 min
